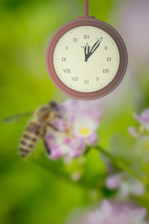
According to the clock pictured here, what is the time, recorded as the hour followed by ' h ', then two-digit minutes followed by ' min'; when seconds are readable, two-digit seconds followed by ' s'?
12 h 06 min
